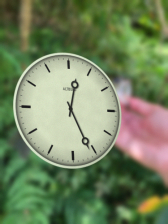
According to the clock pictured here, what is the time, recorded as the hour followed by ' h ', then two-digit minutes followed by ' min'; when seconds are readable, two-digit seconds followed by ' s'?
12 h 26 min
